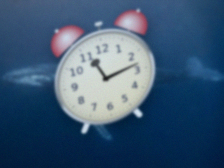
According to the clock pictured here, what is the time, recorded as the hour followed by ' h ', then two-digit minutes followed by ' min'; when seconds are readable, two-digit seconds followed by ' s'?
11 h 13 min
